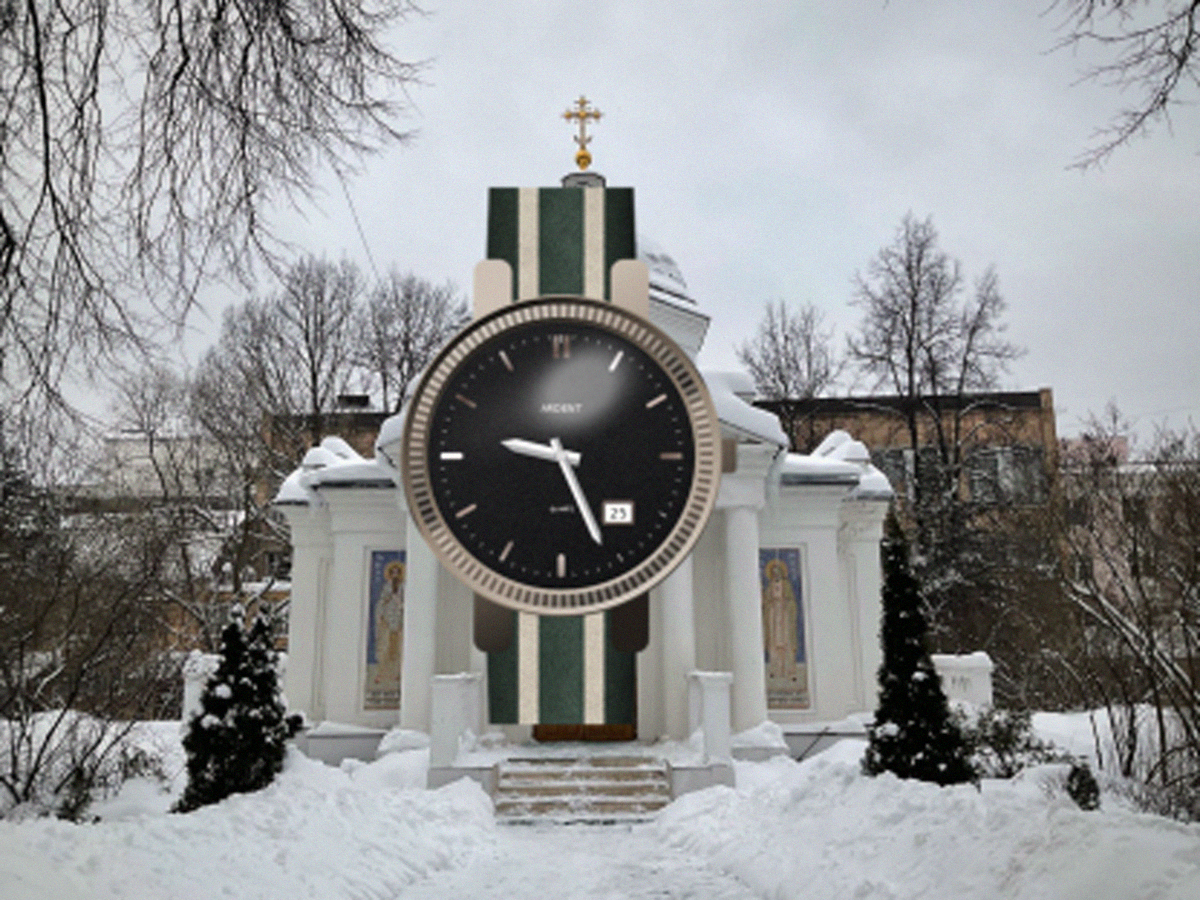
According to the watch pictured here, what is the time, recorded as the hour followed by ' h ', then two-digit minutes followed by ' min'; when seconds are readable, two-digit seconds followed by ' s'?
9 h 26 min
